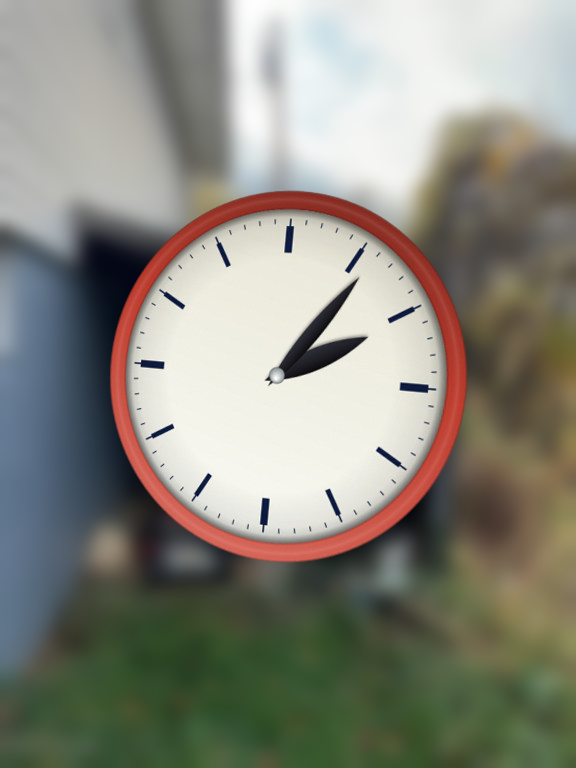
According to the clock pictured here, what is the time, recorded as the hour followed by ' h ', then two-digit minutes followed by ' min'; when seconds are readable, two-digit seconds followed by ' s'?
2 h 06 min
